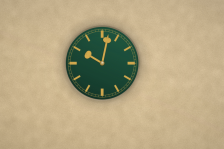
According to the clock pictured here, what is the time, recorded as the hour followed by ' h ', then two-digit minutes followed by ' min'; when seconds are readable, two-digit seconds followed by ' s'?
10 h 02 min
